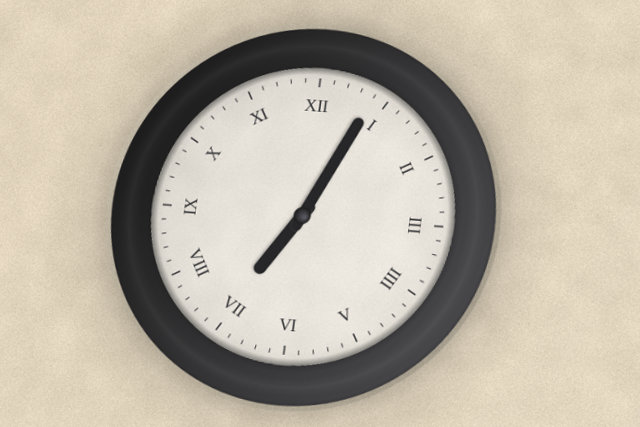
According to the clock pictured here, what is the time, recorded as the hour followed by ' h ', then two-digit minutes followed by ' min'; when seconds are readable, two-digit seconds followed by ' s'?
7 h 04 min
